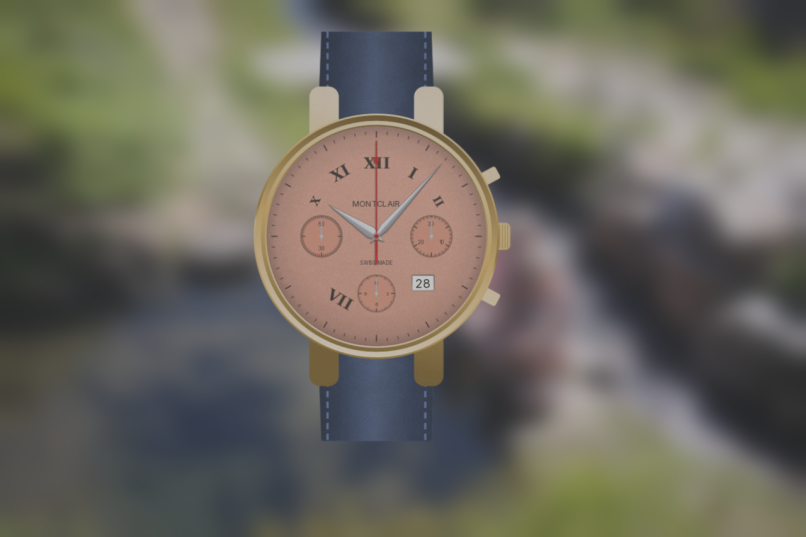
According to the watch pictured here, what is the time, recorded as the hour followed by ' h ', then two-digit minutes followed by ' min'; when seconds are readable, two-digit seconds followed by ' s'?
10 h 07 min
